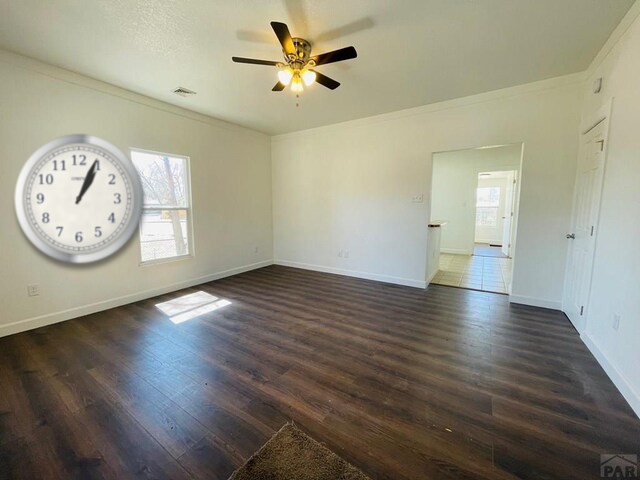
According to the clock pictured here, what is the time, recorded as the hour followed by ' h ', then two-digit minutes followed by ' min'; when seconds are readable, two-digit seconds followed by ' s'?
1 h 04 min
